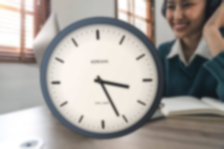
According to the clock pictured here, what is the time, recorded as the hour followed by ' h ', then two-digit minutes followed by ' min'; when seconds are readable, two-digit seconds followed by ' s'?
3 h 26 min
